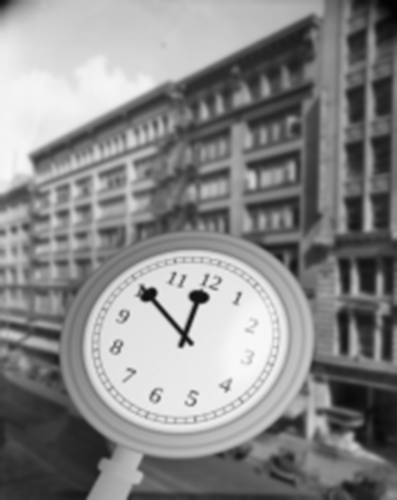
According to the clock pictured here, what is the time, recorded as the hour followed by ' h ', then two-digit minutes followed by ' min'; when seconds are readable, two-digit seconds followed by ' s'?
11 h 50 min
